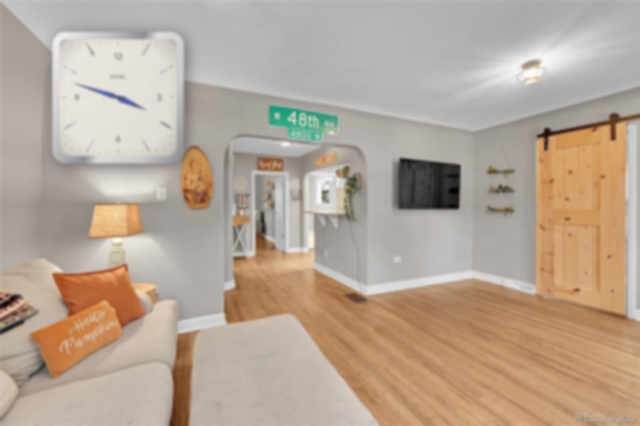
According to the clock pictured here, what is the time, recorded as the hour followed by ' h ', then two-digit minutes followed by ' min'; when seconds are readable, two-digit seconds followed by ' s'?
3 h 48 min
